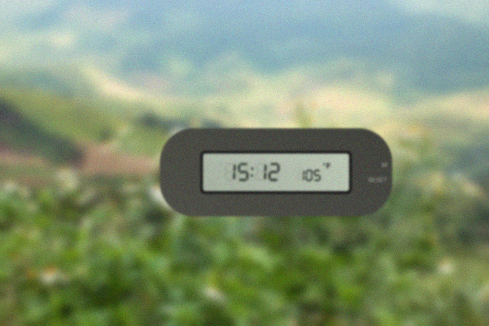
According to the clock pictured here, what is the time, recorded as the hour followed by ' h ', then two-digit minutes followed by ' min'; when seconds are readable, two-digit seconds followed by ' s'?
15 h 12 min
